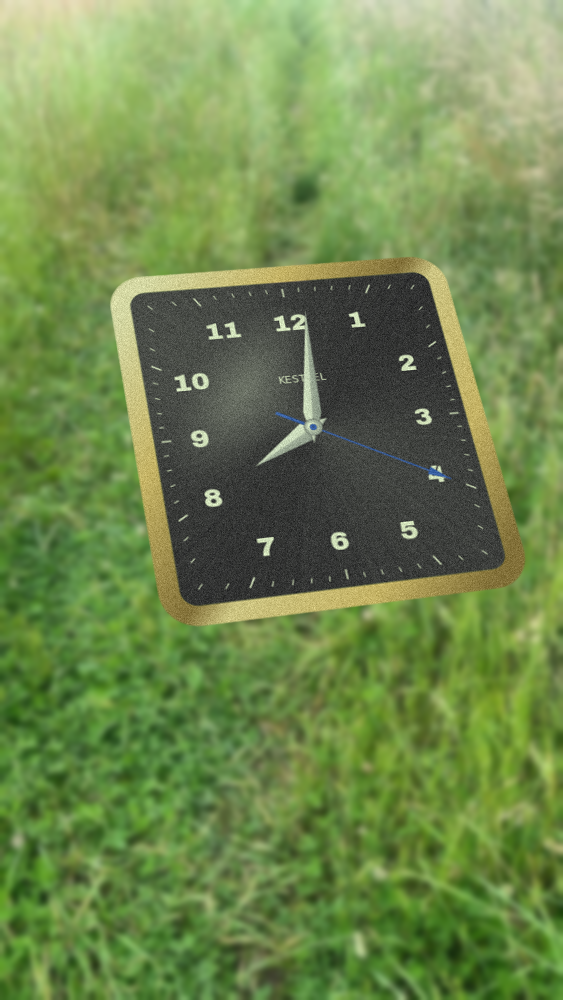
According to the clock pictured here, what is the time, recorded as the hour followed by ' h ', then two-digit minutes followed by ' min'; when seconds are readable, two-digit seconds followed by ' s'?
8 h 01 min 20 s
